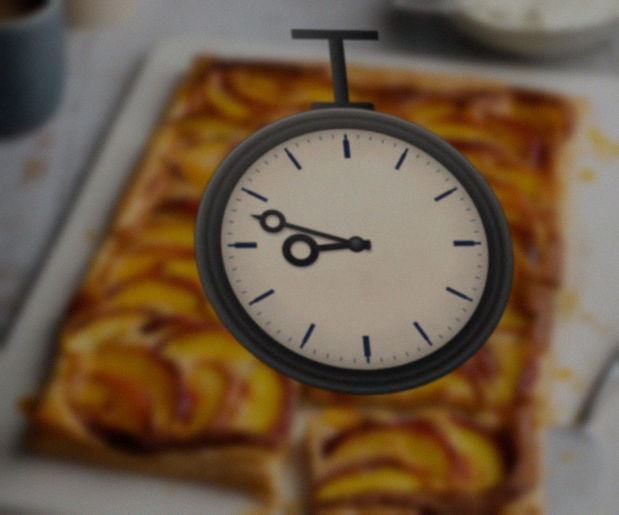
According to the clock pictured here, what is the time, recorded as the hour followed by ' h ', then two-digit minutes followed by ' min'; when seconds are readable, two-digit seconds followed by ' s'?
8 h 48 min
